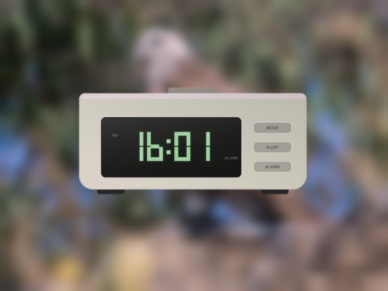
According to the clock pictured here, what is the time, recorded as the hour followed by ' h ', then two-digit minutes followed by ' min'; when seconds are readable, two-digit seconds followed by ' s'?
16 h 01 min
